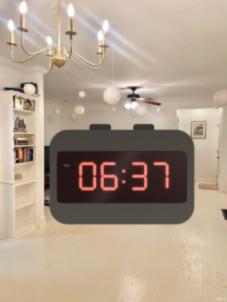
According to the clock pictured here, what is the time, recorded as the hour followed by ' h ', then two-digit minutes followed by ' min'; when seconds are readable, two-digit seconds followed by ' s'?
6 h 37 min
